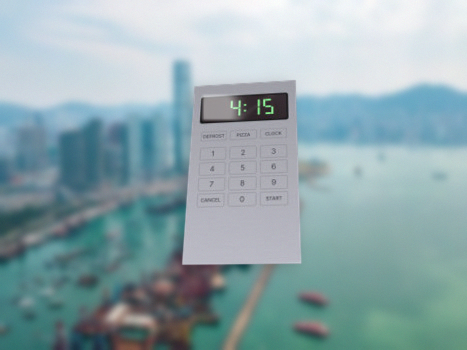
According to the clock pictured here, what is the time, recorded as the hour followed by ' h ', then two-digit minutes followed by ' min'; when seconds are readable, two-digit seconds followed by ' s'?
4 h 15 min
